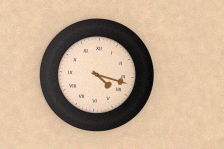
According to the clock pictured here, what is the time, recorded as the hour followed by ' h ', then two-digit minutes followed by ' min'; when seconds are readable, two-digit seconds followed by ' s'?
4 h 17 min
